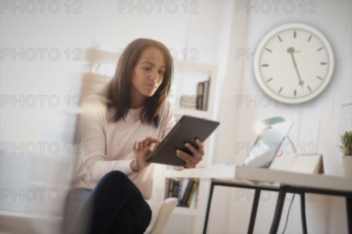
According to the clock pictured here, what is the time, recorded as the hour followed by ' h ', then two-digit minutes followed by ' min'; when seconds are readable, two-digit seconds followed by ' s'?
11 h 27 min
